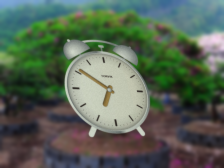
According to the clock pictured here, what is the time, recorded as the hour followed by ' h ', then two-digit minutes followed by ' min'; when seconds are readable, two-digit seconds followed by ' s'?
6 h 51 min
